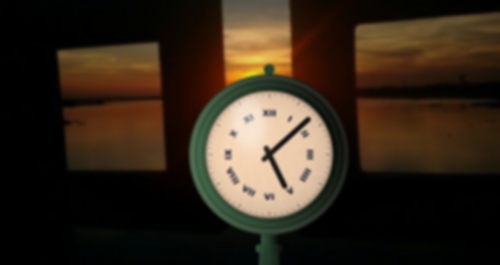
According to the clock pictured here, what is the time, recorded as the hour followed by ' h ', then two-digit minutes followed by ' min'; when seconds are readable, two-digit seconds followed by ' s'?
5 h 08 min
